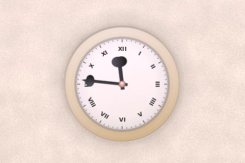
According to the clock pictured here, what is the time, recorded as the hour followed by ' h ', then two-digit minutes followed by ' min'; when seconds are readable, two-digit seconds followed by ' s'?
11 h 46 min
